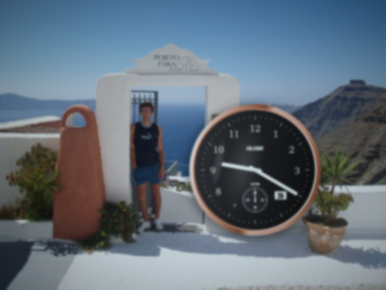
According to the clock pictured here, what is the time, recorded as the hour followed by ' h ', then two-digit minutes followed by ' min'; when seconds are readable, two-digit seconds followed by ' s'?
9 h 20 min
